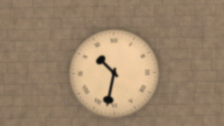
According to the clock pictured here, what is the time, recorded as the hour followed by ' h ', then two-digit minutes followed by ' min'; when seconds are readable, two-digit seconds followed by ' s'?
10 h 32 min
